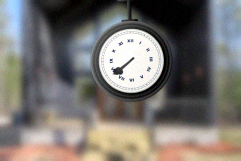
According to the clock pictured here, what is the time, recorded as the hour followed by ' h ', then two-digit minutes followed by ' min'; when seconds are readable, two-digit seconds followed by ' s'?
7 h 39 min
